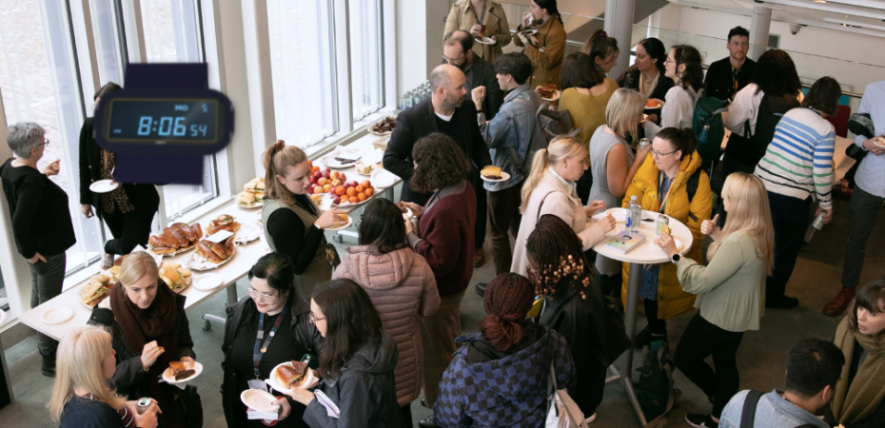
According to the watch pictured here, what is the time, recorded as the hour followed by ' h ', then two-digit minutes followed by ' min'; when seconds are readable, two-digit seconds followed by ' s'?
8 h 06 min
